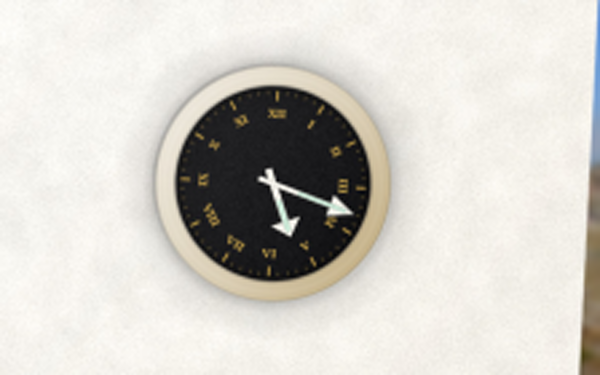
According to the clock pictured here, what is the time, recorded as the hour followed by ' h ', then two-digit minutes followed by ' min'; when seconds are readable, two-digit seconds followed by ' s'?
5 h 18 min
